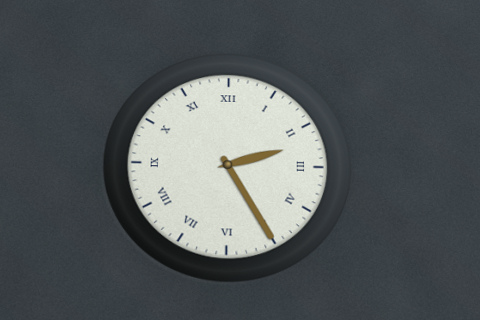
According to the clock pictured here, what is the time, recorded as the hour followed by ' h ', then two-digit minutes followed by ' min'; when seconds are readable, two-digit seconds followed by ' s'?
2 h 25 min
